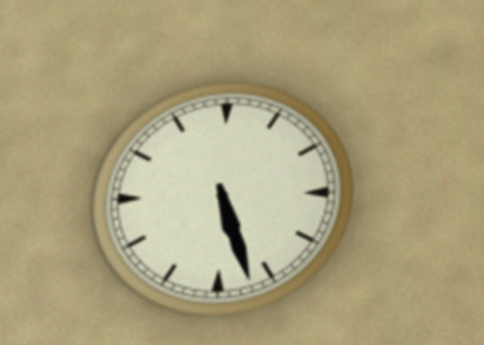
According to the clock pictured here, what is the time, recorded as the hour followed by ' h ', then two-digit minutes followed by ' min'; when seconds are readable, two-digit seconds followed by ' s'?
5 h 27 min
